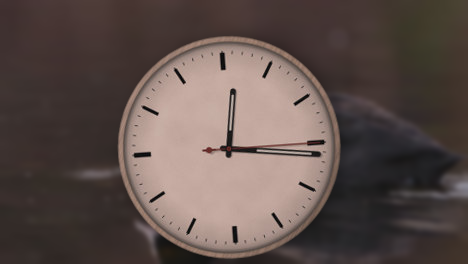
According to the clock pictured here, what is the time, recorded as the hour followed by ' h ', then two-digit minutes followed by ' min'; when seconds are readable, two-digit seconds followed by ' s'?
12 h 16 min 15 s
